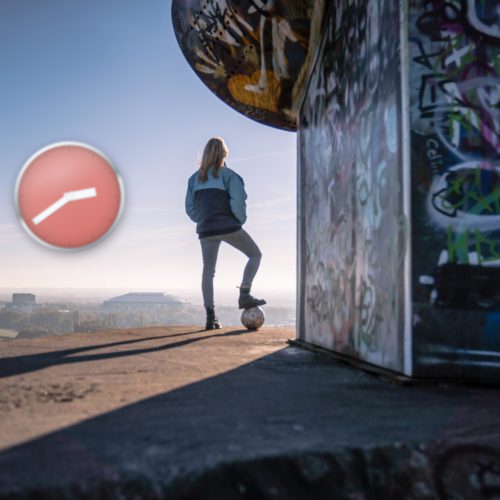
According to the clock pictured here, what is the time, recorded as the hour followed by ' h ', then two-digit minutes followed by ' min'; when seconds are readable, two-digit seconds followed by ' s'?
2 h 39 min
